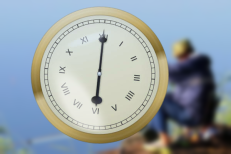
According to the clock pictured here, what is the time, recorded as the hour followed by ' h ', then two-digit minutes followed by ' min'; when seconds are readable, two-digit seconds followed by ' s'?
6 h 00 min
